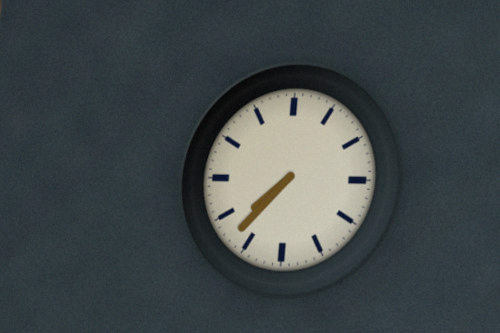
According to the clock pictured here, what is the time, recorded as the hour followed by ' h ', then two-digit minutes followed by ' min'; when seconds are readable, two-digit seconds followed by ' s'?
7 h 37 min
